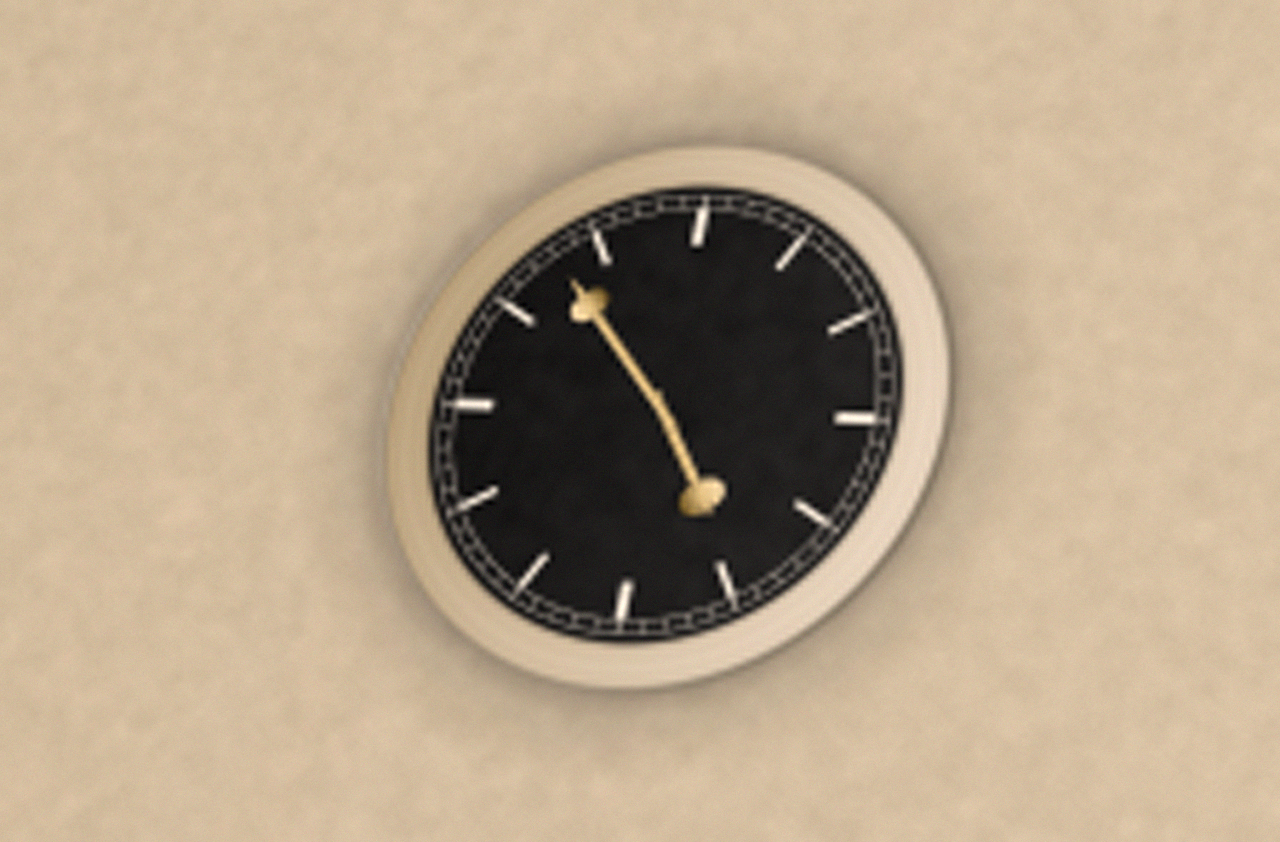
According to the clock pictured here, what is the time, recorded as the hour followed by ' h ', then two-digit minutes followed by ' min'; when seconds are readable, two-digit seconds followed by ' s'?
4 h 53 min
